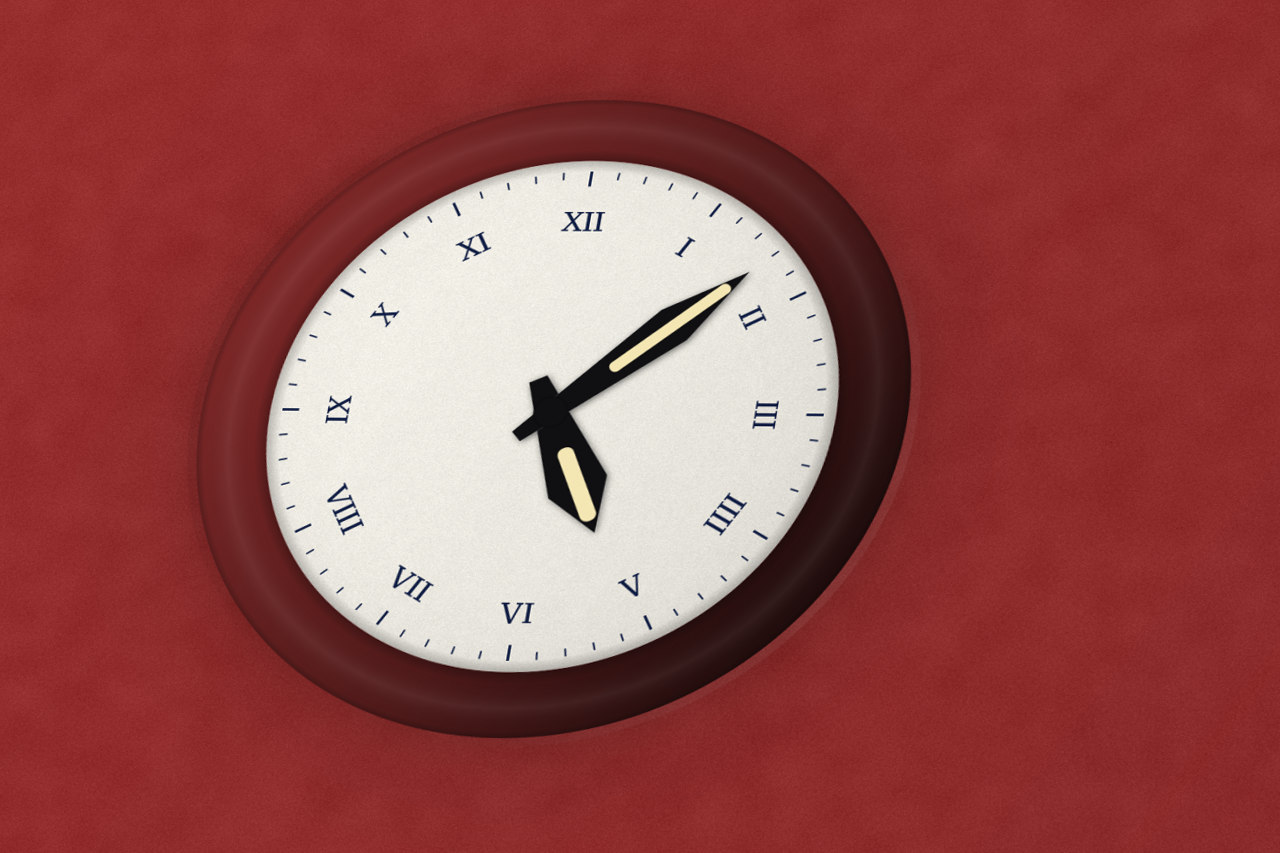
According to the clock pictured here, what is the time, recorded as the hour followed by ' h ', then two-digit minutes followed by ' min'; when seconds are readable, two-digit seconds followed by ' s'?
5 h 08 min
